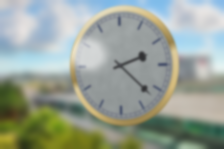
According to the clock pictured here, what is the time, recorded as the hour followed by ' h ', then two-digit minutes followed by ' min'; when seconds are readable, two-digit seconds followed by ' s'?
2 h 22 min
